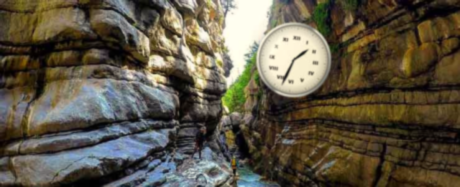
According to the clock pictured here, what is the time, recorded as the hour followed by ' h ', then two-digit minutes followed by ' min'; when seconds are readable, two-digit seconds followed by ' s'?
1 h 33 min
